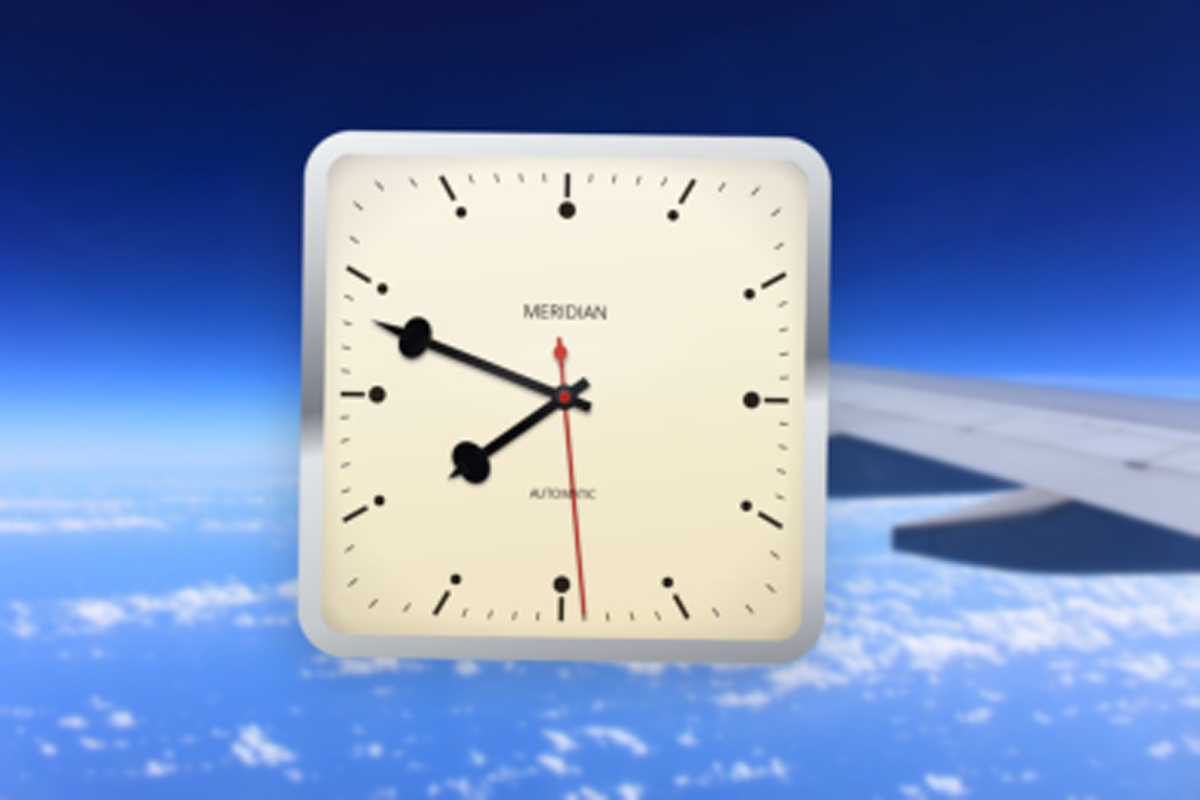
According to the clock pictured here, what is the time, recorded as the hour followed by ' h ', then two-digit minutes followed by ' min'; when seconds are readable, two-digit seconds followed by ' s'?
7 h 48 min 29 s
